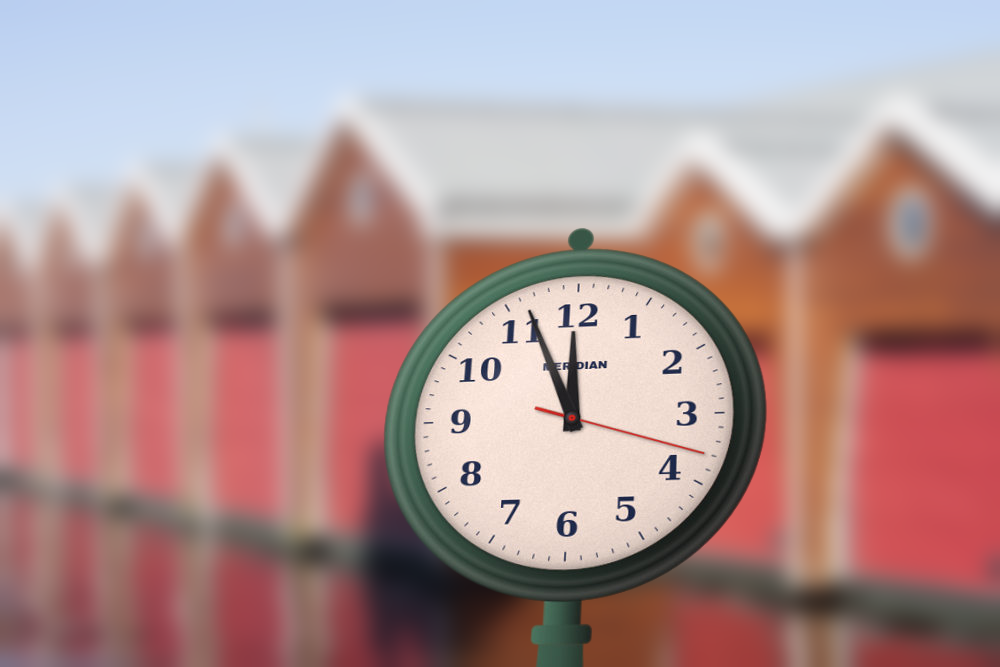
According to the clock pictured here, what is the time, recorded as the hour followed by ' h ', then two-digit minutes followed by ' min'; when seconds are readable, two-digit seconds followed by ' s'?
11 h 56 min 18 s
